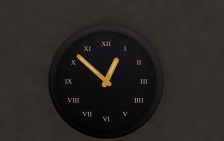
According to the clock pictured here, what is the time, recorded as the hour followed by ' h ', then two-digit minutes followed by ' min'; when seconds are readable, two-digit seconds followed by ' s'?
12 h 52 min
